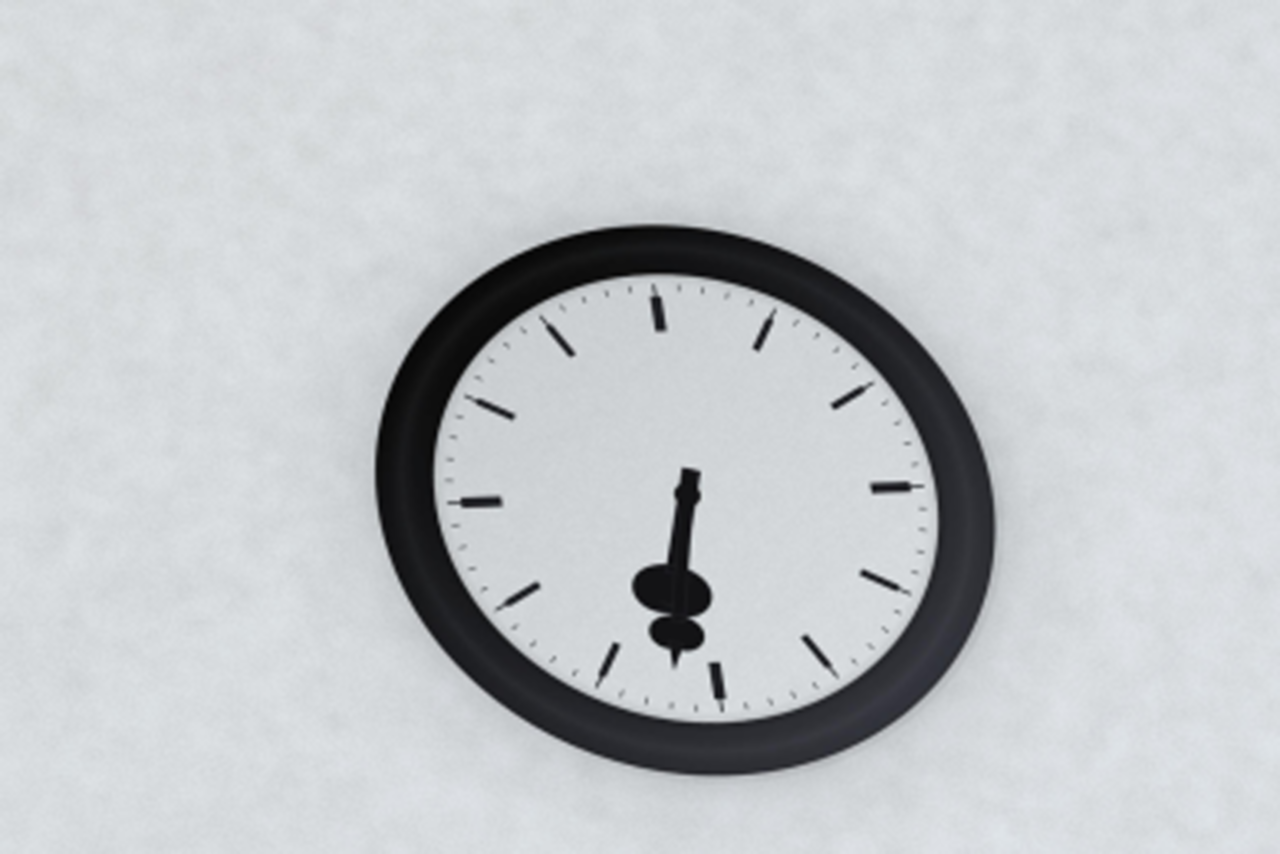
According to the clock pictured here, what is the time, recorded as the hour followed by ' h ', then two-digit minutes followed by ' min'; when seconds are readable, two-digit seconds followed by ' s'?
6 h 32 min
